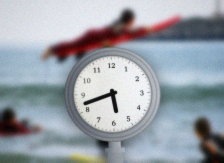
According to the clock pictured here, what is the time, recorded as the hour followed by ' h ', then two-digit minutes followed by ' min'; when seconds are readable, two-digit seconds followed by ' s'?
5 h 42 min
